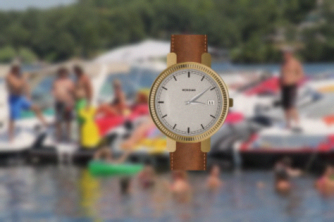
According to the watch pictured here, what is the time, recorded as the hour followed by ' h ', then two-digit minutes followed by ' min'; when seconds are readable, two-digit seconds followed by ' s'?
3 h 09 min
